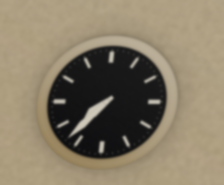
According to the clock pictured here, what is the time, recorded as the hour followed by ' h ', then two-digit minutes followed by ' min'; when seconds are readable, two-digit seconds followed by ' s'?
7 h 37 min
